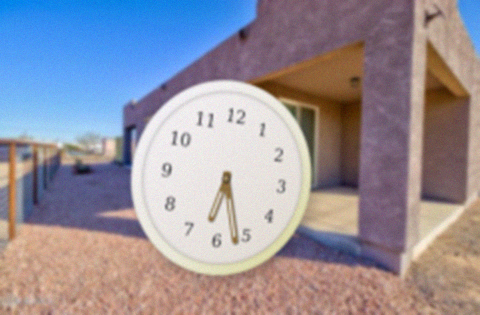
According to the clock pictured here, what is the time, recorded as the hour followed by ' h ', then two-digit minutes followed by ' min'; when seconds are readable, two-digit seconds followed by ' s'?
6 h 27 min
